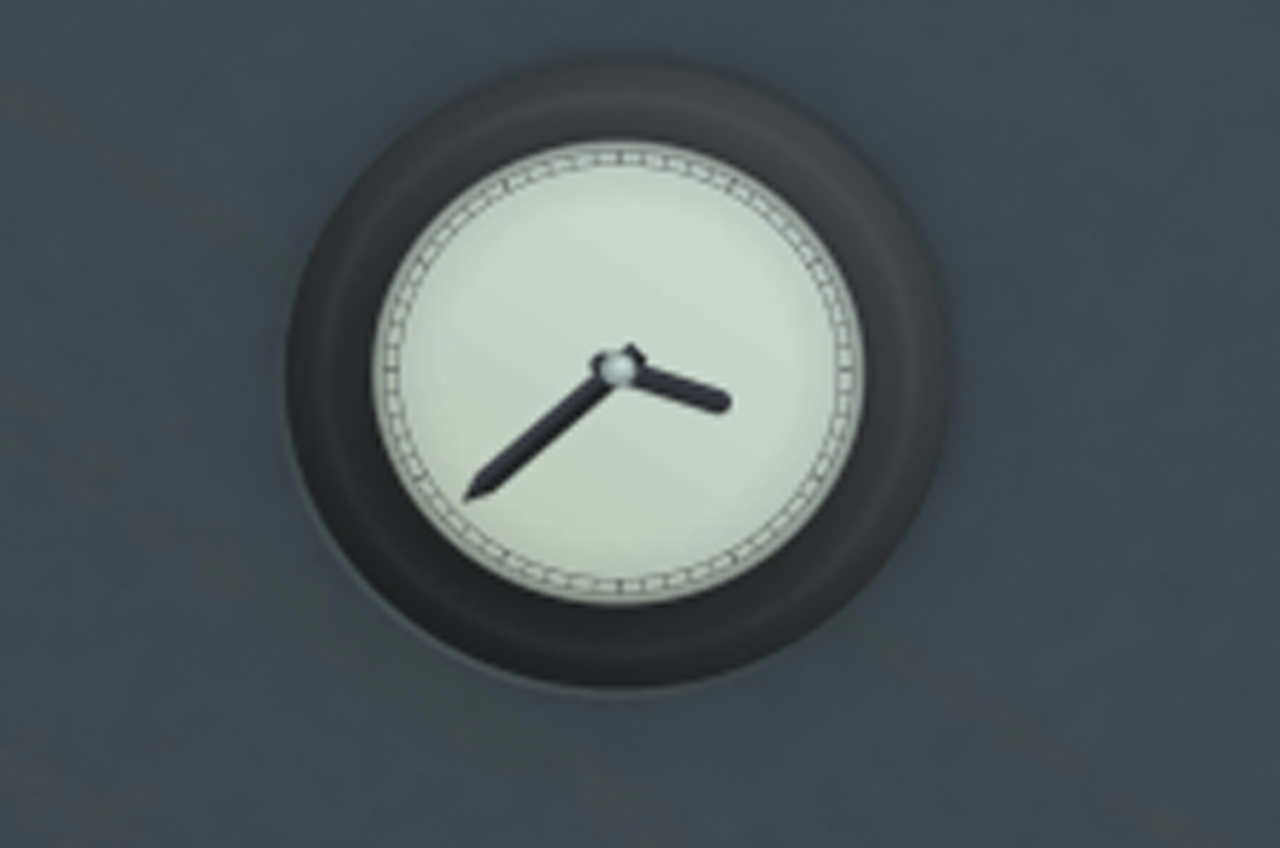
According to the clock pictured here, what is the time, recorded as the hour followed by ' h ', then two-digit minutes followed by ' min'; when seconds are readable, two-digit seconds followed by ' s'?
3 h 38 min
